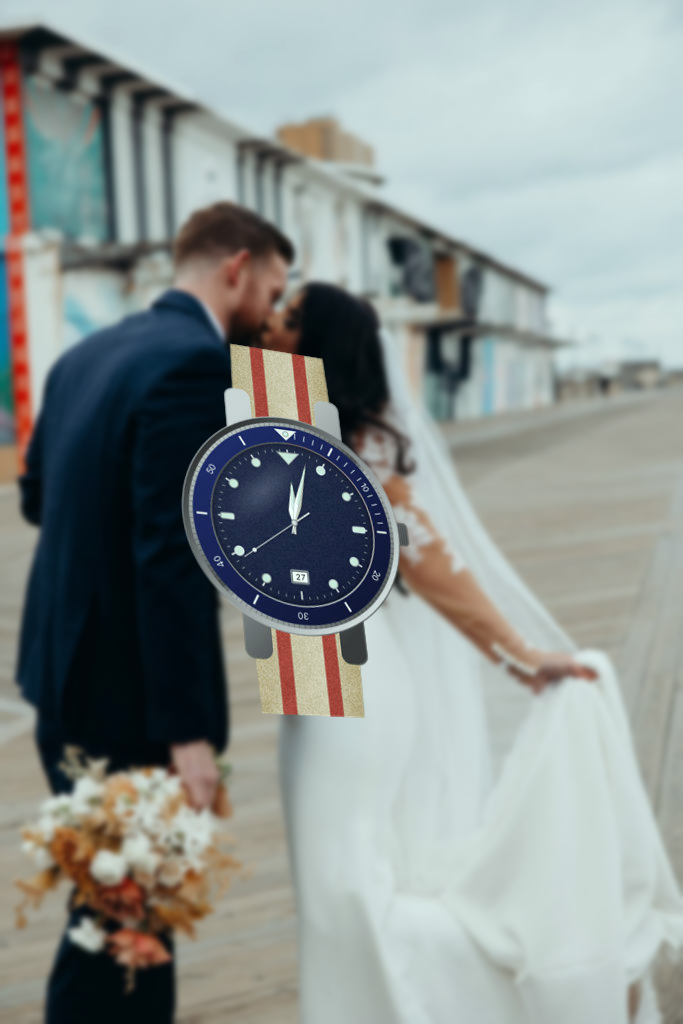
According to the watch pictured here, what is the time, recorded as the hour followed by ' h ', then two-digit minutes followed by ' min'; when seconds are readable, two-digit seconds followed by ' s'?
12 h 02 min 39 s
